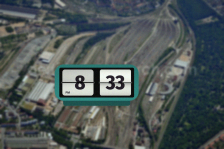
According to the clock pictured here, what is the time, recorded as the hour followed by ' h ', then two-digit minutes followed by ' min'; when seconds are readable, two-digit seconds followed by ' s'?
8 h 33 min
